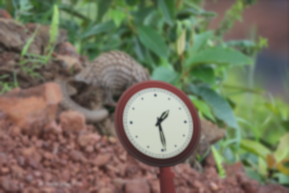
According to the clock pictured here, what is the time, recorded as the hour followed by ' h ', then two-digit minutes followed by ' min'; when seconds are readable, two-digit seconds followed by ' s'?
1 h 29 min
